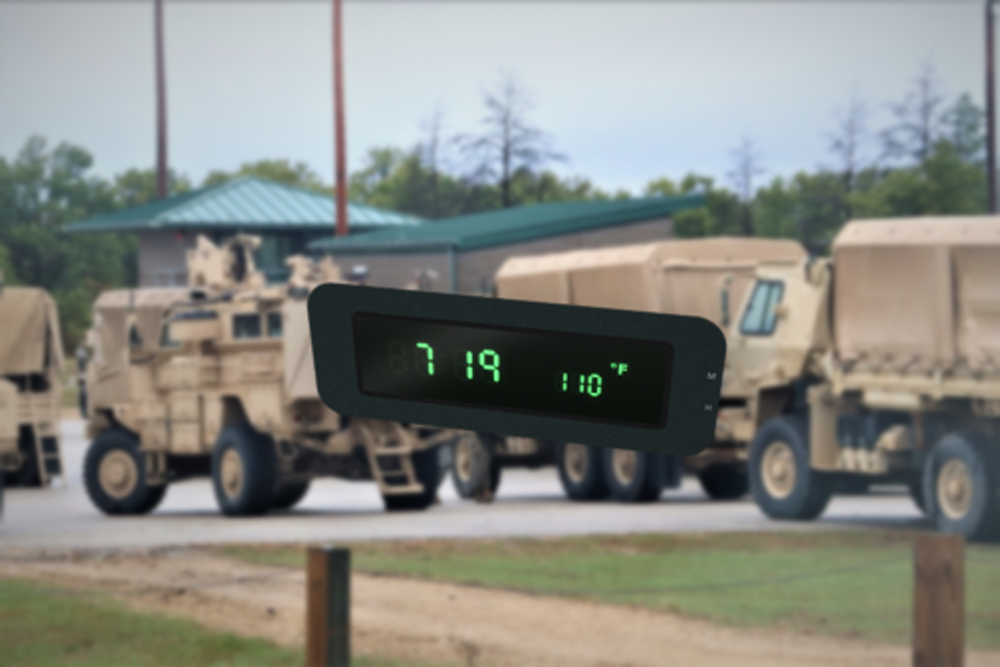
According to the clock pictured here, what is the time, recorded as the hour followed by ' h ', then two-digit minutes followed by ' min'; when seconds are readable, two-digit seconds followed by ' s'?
7 h 19 min
